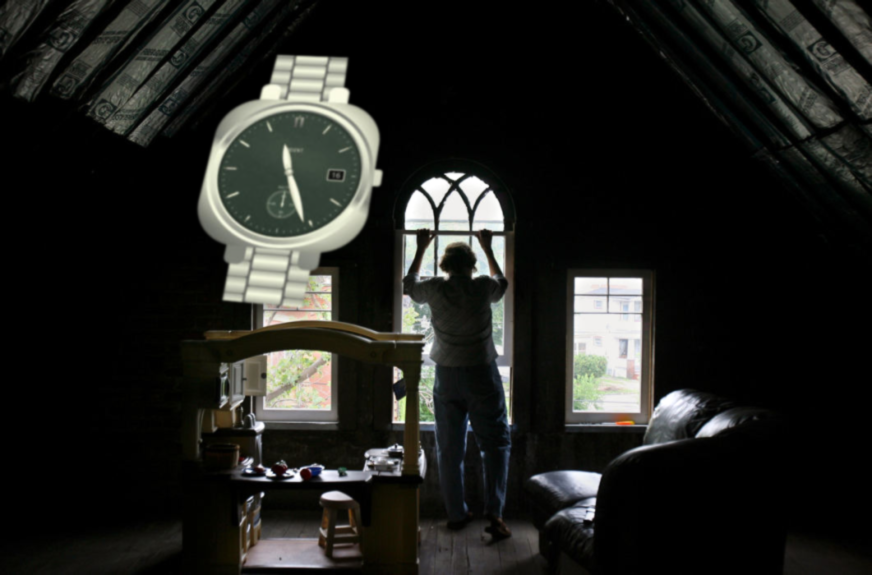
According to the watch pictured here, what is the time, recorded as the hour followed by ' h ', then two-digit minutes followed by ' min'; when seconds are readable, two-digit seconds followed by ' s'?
11 h 26 min
